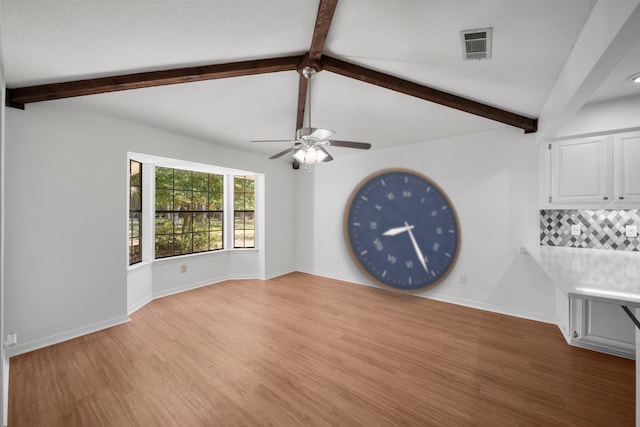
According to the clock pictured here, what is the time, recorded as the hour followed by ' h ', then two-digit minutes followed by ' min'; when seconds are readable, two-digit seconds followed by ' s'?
8 h 26 min
